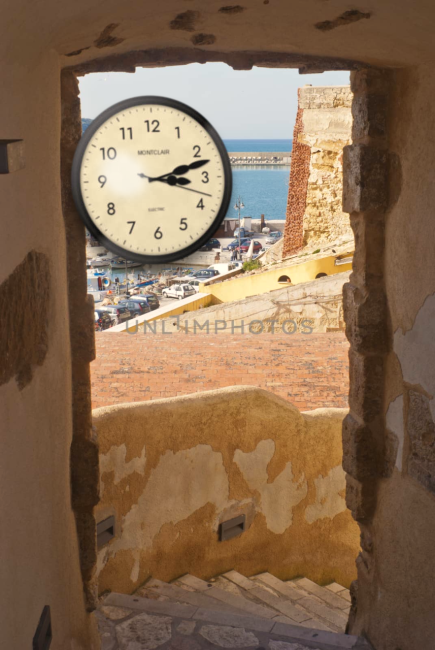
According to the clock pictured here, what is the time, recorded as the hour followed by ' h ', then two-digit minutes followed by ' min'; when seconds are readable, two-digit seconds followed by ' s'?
3 h 12 min 18 s
